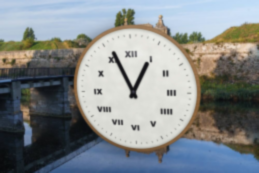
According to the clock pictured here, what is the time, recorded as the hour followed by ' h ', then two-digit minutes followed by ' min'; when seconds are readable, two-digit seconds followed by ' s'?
12 h 56 min
